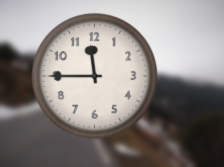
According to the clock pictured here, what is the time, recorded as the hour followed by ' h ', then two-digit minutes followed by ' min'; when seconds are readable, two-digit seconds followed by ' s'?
11 h 45 min
